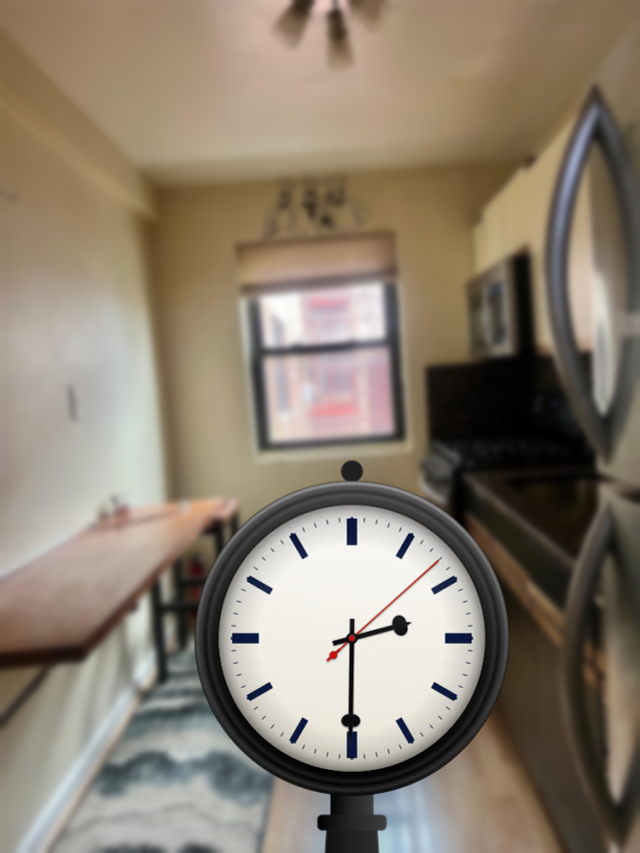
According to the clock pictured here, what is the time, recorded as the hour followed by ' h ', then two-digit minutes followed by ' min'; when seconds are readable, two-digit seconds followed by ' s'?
2 h 30 min 08 s
